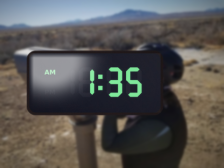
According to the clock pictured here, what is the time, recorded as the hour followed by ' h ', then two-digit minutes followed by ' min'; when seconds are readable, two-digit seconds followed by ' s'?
1 h 35 min
